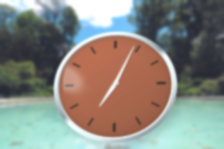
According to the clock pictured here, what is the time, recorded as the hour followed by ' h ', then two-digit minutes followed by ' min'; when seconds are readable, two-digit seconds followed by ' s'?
7 h 04 min
